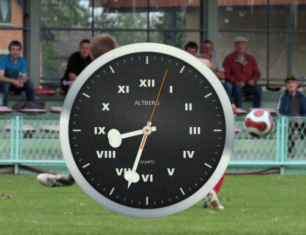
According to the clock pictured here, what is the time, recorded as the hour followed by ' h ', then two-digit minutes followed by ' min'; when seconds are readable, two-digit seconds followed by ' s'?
8 h 33 min 03 s
